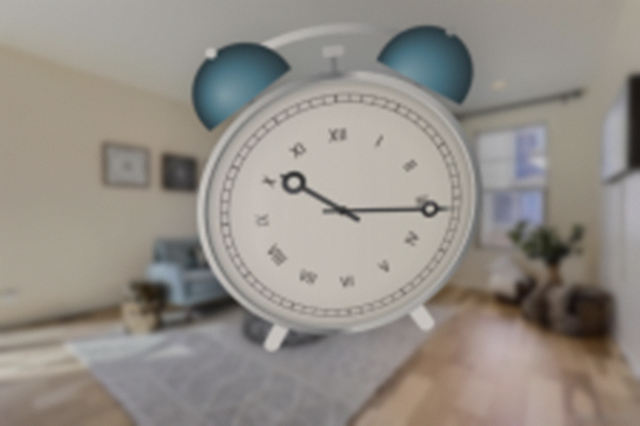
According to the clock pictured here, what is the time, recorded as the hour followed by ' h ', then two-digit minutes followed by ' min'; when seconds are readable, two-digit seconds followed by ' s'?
10 h 16 min
